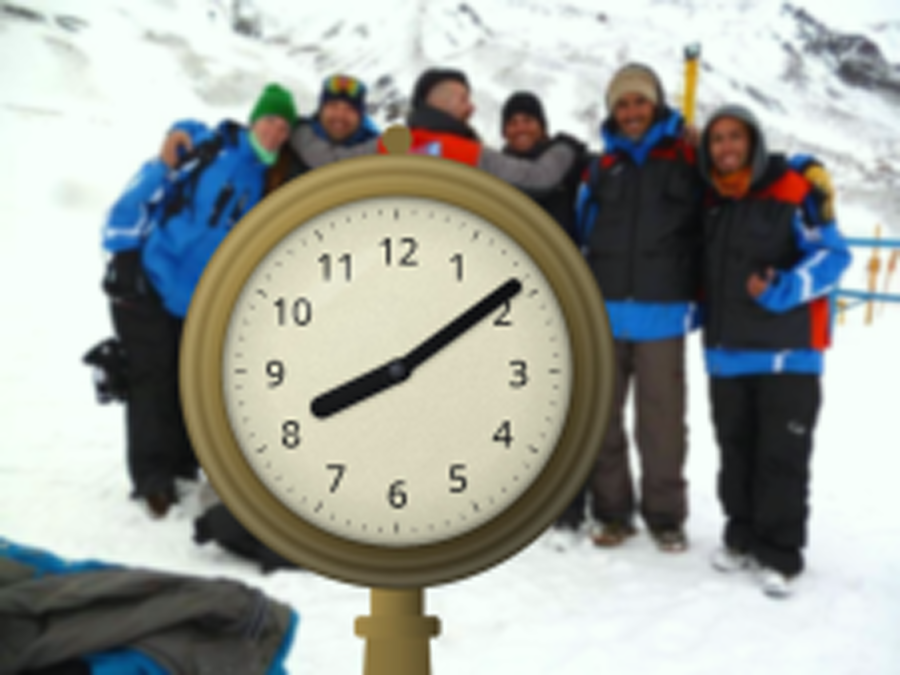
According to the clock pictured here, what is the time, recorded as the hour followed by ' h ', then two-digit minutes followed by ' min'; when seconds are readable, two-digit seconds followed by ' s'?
8 h 09 min
